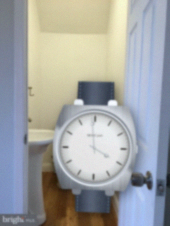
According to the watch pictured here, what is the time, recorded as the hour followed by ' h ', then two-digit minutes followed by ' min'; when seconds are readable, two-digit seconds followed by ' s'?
3 h 59 min
